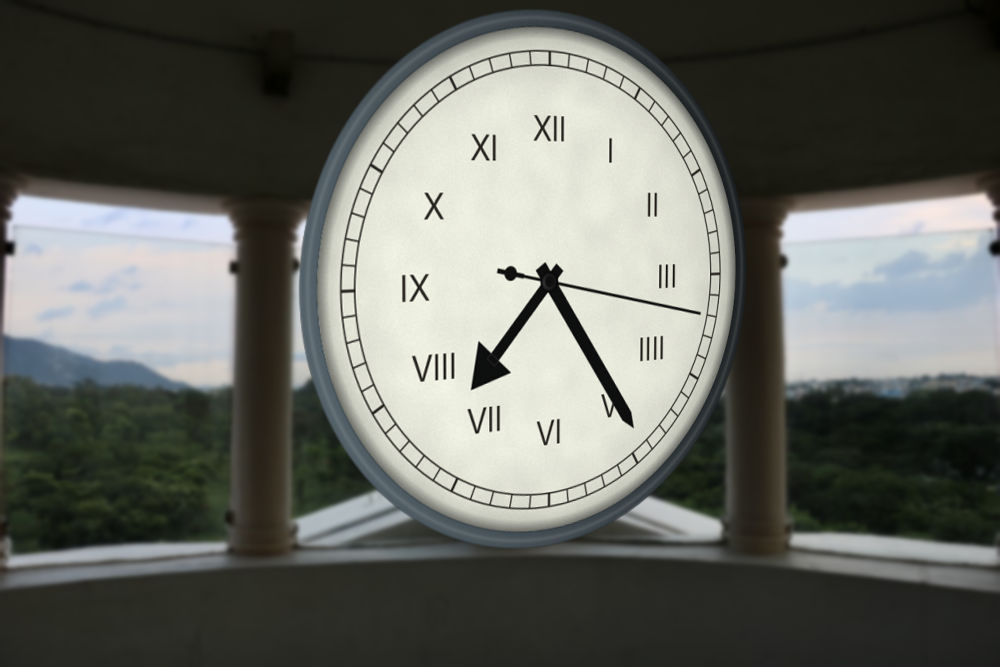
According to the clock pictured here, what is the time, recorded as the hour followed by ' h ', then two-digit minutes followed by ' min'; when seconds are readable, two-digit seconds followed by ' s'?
7 h 24 min 17 s
